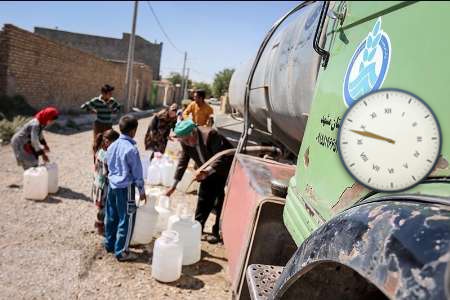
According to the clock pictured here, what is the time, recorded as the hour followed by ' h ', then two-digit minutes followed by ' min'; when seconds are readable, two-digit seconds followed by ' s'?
9 h 48 min
